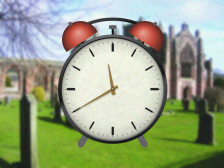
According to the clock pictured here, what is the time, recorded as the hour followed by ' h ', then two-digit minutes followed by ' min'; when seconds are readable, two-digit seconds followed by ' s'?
11 h 40 min
